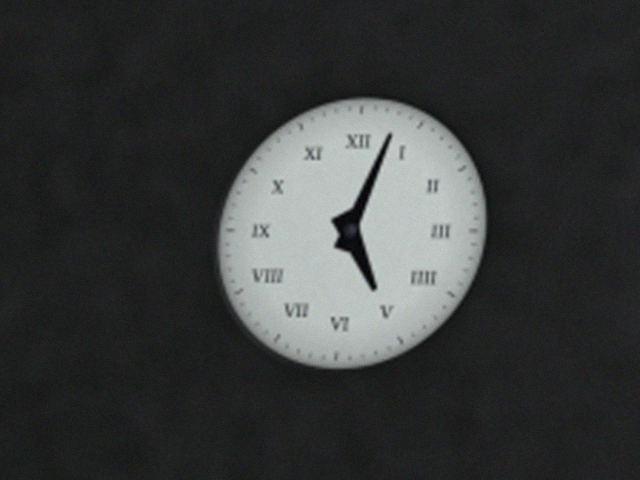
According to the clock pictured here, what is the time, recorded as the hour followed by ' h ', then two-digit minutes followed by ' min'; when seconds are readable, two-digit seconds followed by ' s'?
5 h 03 min
